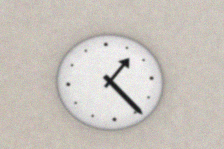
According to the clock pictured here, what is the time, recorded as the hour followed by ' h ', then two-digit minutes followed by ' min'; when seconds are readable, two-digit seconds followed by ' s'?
1 h 24 min
